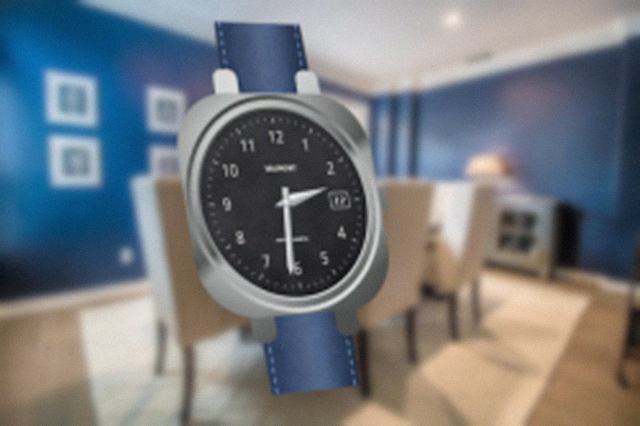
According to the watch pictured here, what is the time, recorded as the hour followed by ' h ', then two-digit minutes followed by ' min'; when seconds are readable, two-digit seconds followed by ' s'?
2 h 31 min
